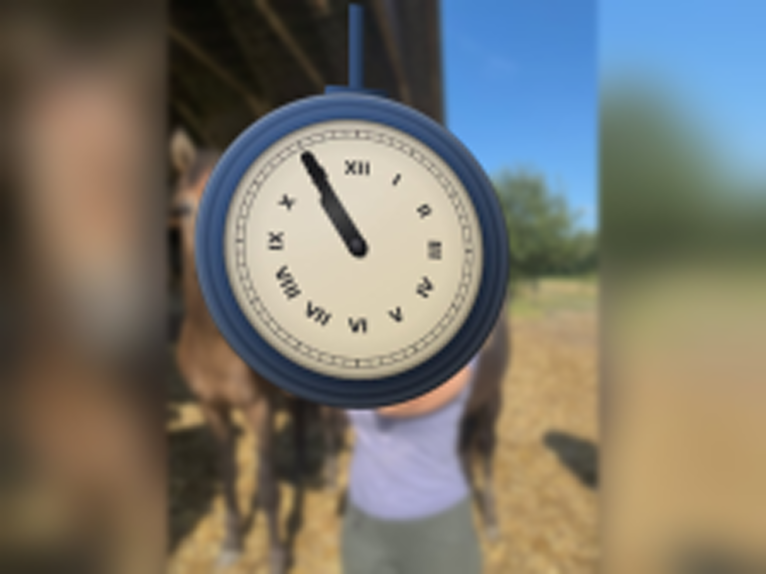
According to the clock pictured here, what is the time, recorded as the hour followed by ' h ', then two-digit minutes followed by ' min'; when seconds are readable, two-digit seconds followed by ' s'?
10 h 55 min
